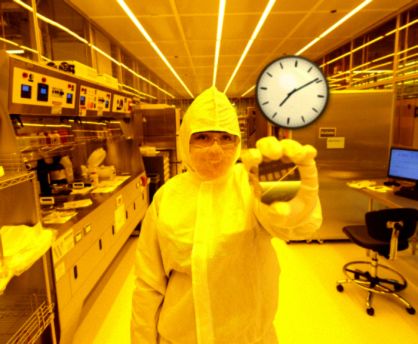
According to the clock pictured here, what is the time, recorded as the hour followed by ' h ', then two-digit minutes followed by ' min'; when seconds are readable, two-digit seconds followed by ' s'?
7 h 09 min
